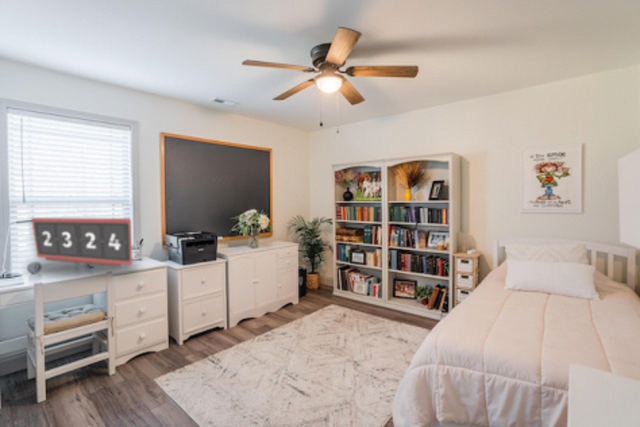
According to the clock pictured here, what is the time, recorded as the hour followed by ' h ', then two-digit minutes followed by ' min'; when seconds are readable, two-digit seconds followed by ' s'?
23 h 24 min
